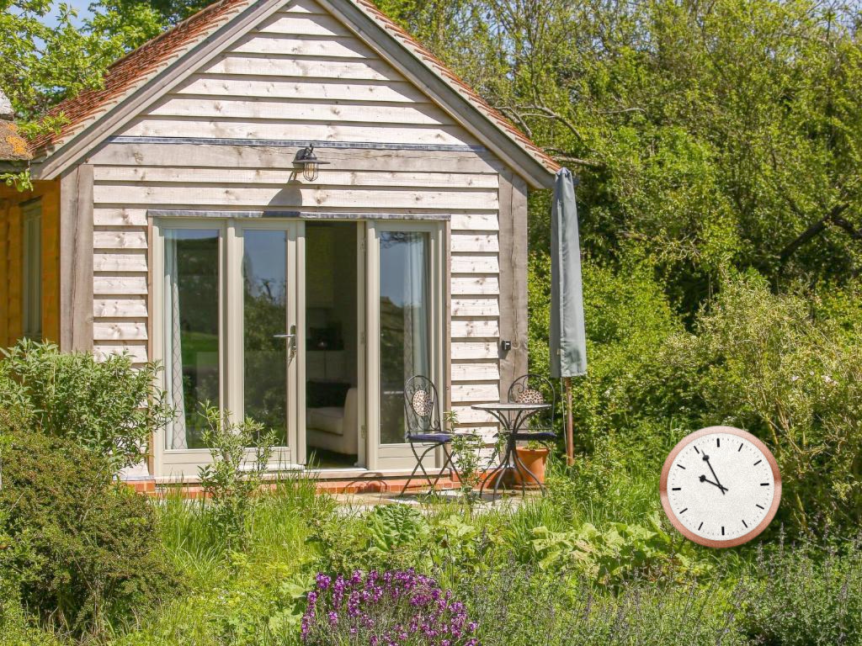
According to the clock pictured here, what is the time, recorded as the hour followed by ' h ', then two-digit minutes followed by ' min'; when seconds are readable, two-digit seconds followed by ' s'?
9 h 56 min
